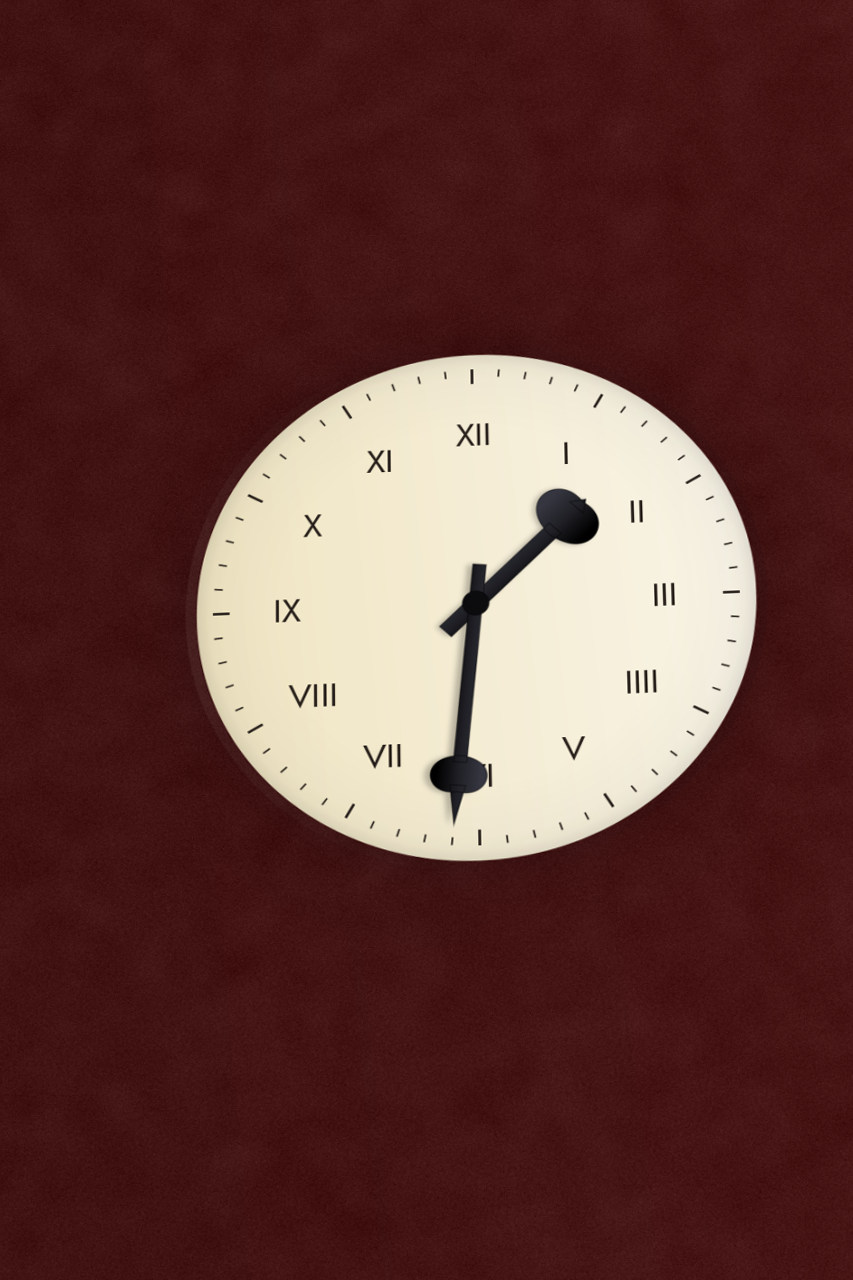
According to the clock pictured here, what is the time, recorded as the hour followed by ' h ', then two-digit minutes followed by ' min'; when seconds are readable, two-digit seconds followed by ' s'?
1 h 31 min
